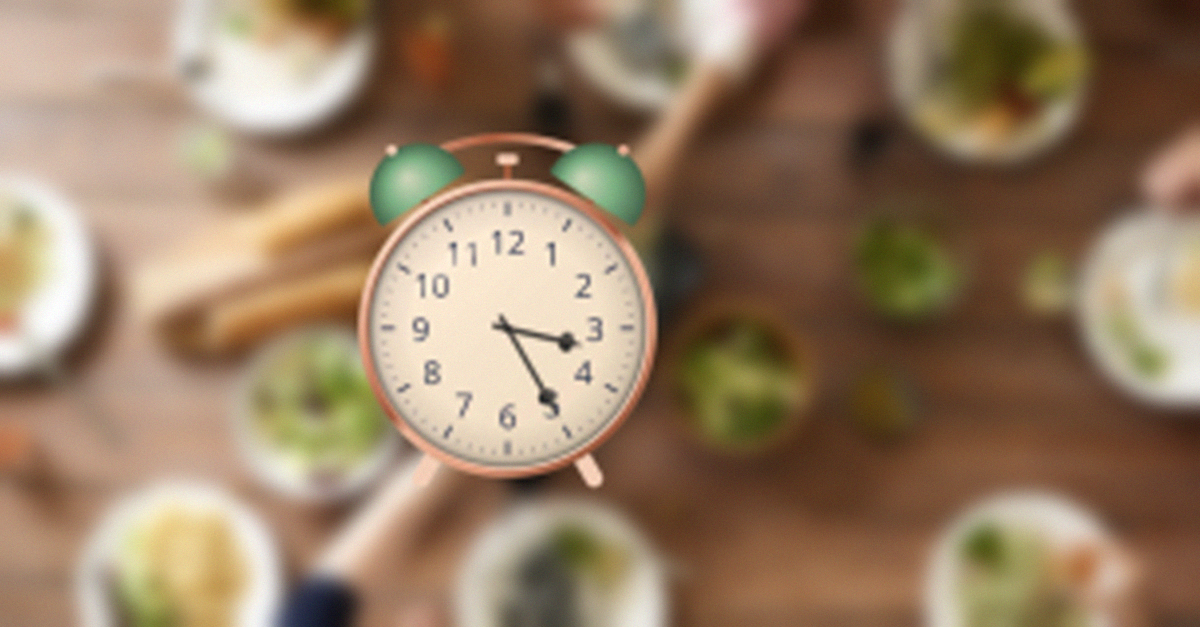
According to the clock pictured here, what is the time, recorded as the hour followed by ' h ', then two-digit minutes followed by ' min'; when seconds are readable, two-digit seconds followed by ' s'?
3 h 25 min
